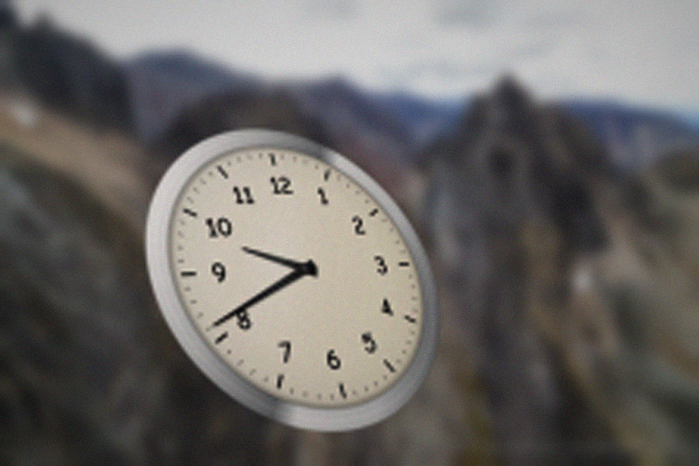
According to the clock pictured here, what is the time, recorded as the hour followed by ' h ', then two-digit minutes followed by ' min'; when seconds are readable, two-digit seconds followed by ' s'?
9 h 41 min
